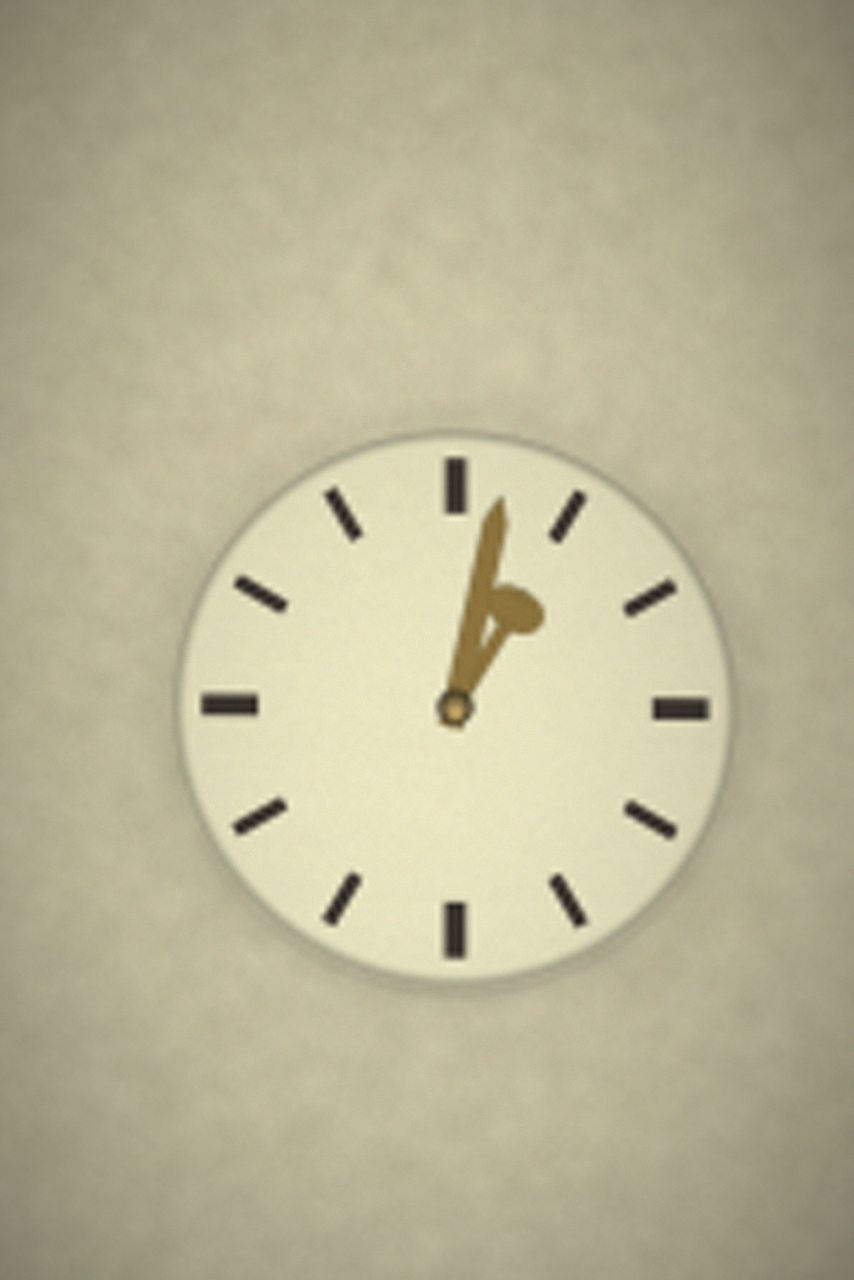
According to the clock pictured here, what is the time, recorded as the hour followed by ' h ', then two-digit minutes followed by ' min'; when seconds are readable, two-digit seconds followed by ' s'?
1 h 02 min
